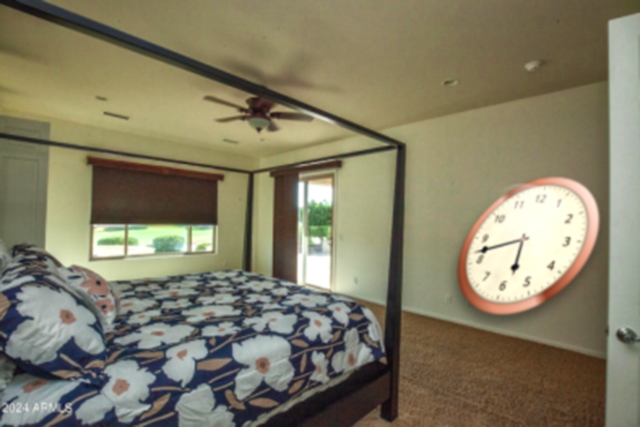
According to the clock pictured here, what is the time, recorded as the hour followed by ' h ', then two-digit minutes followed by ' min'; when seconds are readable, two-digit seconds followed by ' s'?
5 h 42 min
